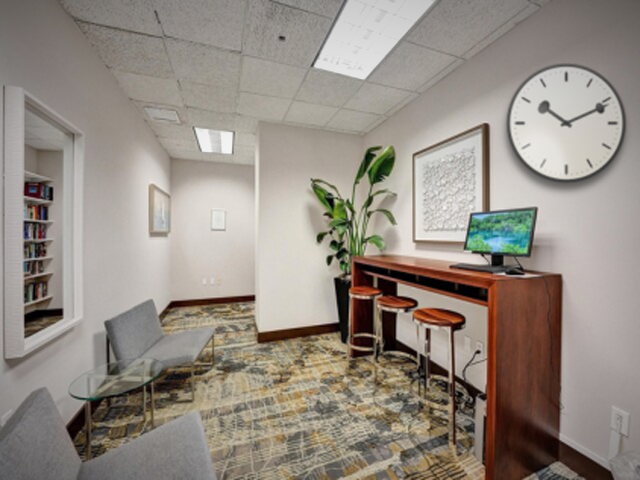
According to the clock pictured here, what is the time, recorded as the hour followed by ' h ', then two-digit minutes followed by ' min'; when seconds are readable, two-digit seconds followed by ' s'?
10 h 11 min
